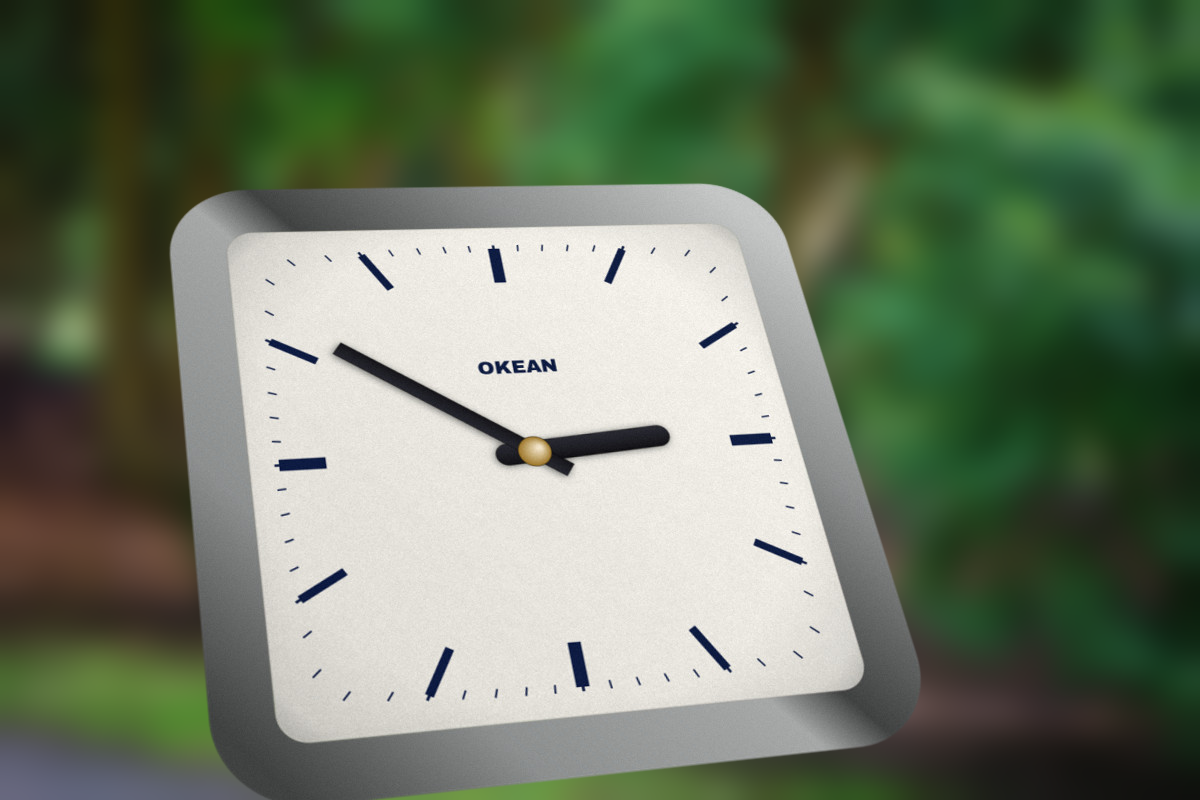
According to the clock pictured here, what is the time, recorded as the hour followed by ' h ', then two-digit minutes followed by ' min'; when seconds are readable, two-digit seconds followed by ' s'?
2 h 51 min
